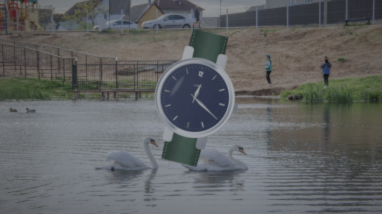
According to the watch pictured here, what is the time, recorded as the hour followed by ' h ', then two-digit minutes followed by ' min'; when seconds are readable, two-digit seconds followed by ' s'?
12 h 20 min
